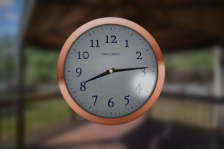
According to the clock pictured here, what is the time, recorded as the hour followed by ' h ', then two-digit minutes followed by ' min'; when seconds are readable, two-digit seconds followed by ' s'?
8 h 14 min
